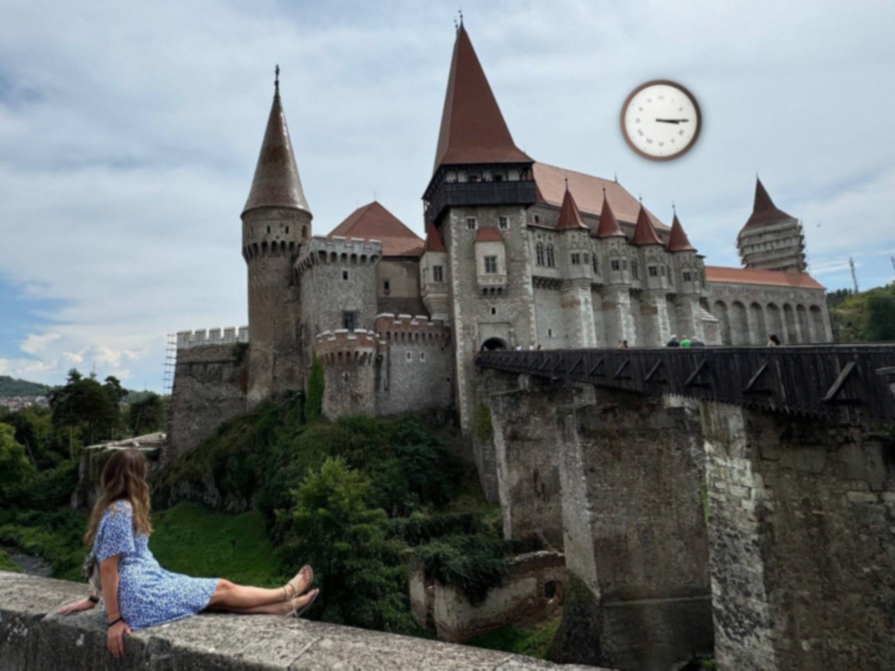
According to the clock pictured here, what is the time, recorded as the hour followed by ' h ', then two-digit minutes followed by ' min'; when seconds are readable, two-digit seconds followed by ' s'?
3 h 15 min
